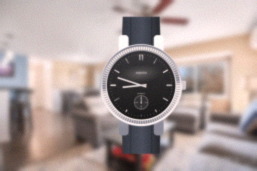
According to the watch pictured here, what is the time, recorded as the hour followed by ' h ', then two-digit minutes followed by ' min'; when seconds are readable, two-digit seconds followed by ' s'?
8 h 48 min
